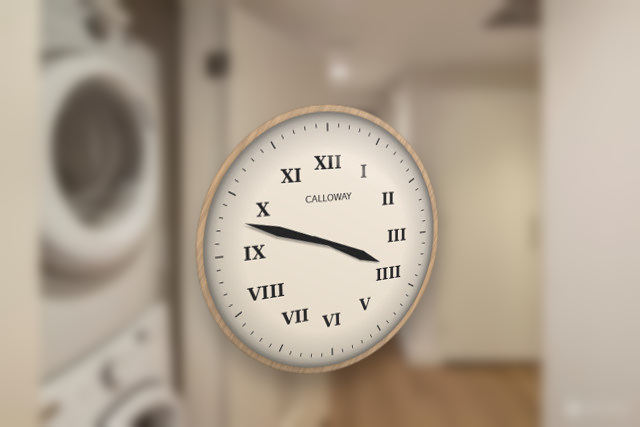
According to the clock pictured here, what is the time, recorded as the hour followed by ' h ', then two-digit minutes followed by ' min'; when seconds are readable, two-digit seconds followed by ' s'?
3 h 48 min
